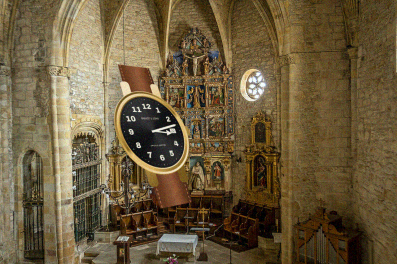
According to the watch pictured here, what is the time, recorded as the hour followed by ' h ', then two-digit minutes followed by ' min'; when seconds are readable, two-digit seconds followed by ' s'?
3 h 13 min
